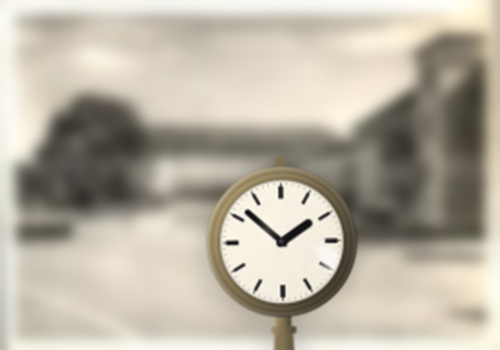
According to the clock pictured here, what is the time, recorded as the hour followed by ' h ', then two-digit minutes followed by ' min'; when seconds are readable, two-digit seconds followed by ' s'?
1 h 52 min
